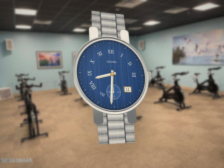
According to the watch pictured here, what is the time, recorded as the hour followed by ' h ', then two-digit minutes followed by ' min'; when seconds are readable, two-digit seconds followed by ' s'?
8 h 31 min
